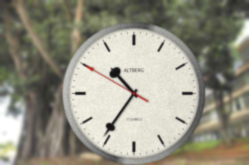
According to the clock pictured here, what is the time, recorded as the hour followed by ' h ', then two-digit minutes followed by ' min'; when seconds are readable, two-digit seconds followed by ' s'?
10 h 35 min 50 s
